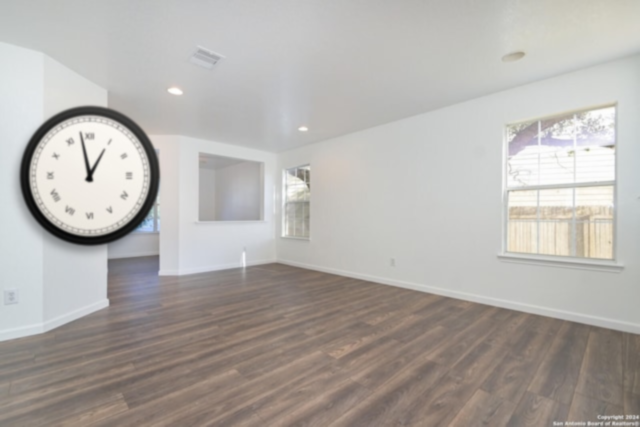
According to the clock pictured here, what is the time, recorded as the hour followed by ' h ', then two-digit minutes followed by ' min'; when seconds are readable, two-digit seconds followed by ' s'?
12 h 58 min
